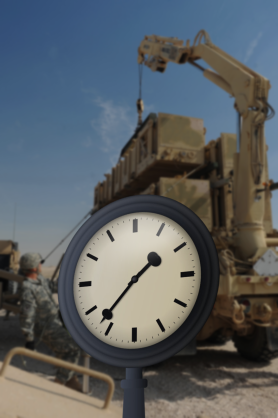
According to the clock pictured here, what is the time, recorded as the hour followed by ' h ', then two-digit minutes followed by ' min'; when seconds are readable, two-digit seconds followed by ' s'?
1 h 37 min
